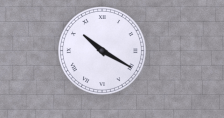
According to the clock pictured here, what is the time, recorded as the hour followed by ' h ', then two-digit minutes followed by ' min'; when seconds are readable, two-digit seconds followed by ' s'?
10 h 20 min
